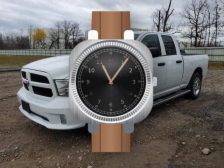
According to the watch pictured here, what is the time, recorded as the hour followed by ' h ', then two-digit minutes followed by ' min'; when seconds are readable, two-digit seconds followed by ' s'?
11 h 06 min
